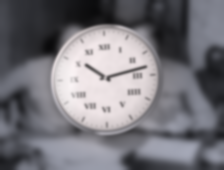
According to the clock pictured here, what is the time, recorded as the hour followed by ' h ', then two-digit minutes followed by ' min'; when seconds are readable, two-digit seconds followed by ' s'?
10 h 13 min
